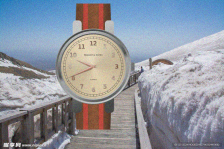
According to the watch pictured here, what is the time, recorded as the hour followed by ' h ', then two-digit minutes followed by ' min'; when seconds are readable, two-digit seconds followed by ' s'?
9 h 41 min
